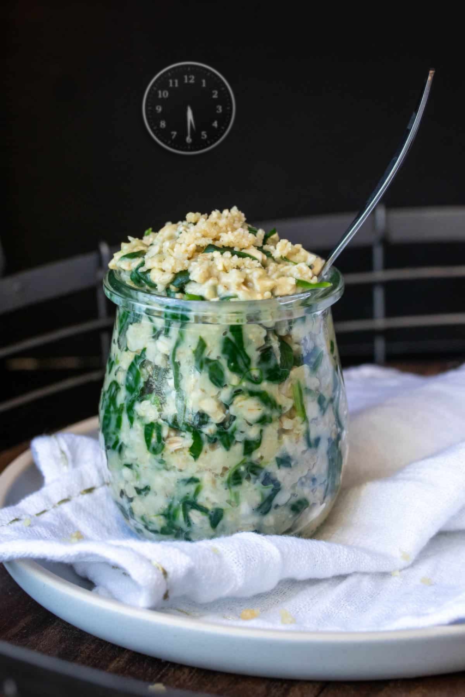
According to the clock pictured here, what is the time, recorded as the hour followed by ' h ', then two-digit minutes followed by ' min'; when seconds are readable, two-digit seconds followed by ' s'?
5 h 30 min
